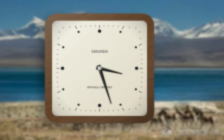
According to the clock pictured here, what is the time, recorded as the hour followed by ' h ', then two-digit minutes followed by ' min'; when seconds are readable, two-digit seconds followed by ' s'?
3 h 27 min
